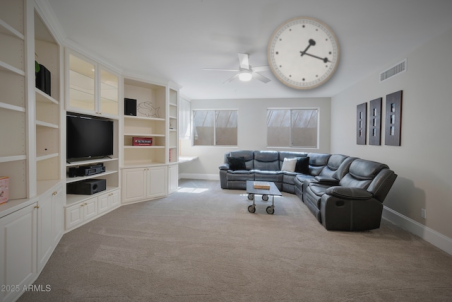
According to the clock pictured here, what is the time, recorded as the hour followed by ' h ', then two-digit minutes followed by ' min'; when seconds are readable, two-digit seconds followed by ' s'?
1 h 18 min
